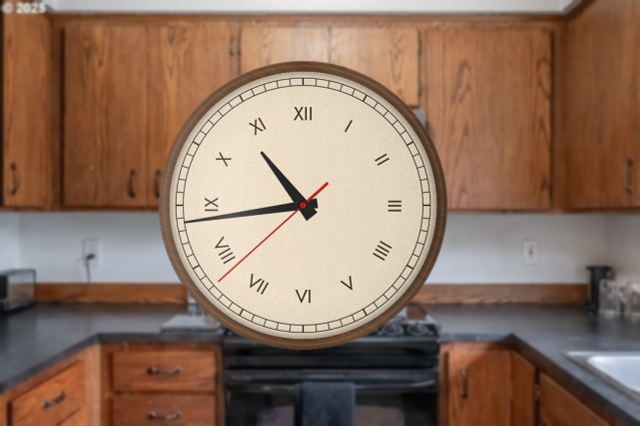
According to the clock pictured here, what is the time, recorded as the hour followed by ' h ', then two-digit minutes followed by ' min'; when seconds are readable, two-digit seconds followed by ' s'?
10 h 43 min 38 s
